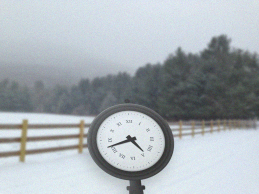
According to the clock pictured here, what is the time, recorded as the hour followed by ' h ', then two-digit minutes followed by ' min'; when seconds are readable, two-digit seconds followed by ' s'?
4 h 42 min
